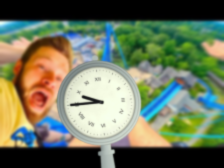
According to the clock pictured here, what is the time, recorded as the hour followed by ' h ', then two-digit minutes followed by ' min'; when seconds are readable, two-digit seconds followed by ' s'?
9 h 45 min
